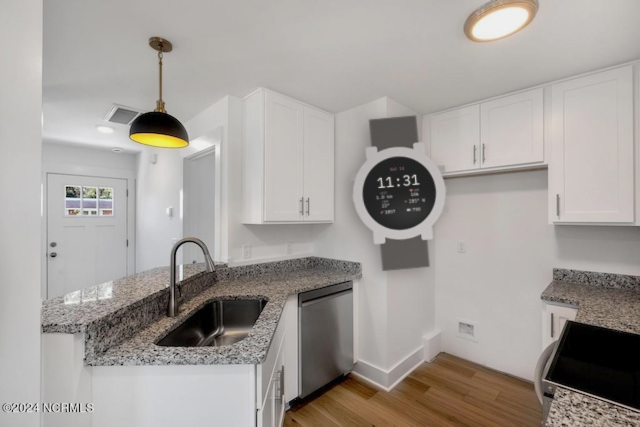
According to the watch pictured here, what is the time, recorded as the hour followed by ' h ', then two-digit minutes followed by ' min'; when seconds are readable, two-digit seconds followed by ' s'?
11 h 31 min
